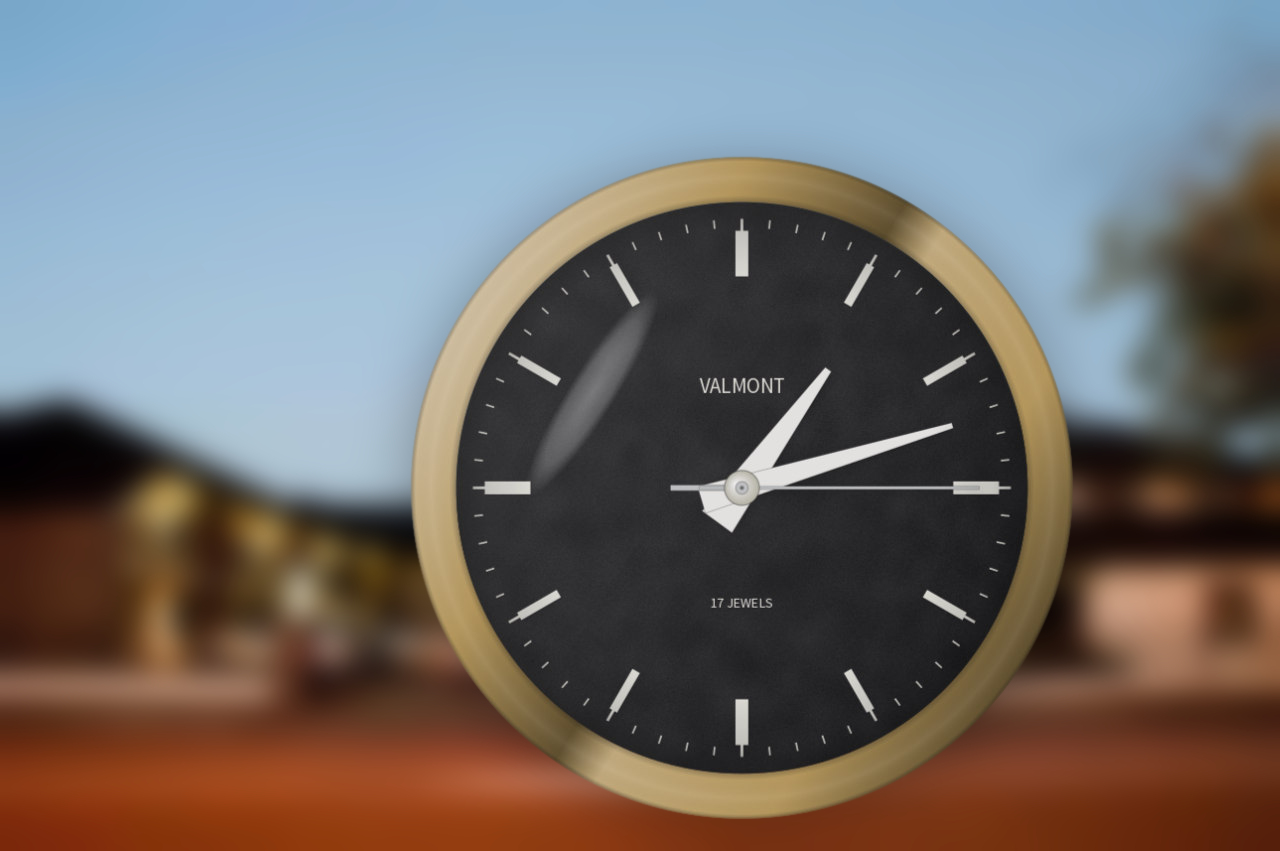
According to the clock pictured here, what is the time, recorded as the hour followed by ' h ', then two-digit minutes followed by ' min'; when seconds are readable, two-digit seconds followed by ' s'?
1 h 12 min 15 s
